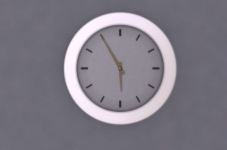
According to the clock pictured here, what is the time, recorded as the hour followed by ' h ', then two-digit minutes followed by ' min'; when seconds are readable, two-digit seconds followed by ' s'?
5 h 55 min
